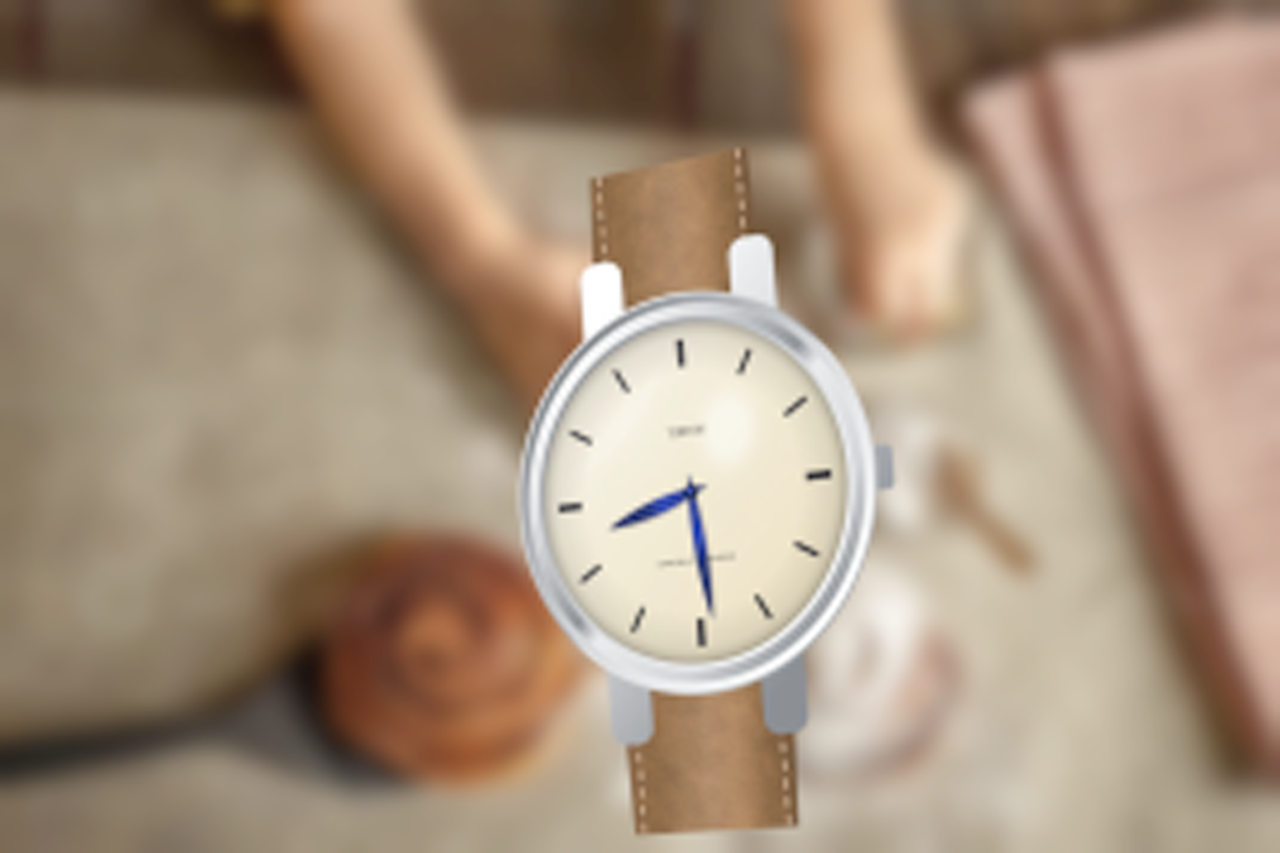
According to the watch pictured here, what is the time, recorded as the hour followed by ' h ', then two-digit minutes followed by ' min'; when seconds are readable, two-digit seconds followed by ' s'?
8 h 29 min
